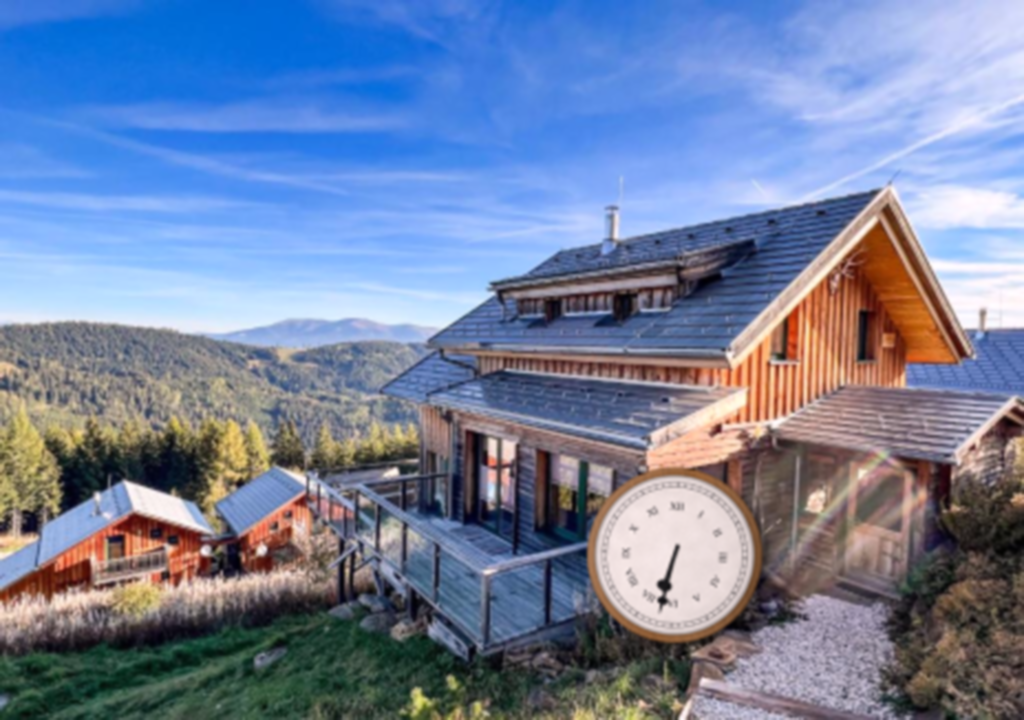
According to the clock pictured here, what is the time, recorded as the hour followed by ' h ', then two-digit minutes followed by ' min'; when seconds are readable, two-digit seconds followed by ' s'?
6 h 32 min
